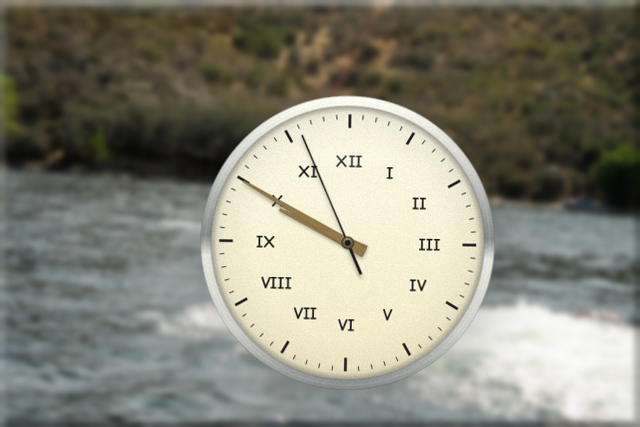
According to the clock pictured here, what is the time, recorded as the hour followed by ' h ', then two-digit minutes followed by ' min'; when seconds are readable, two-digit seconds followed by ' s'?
9 h 49 min 56 s
